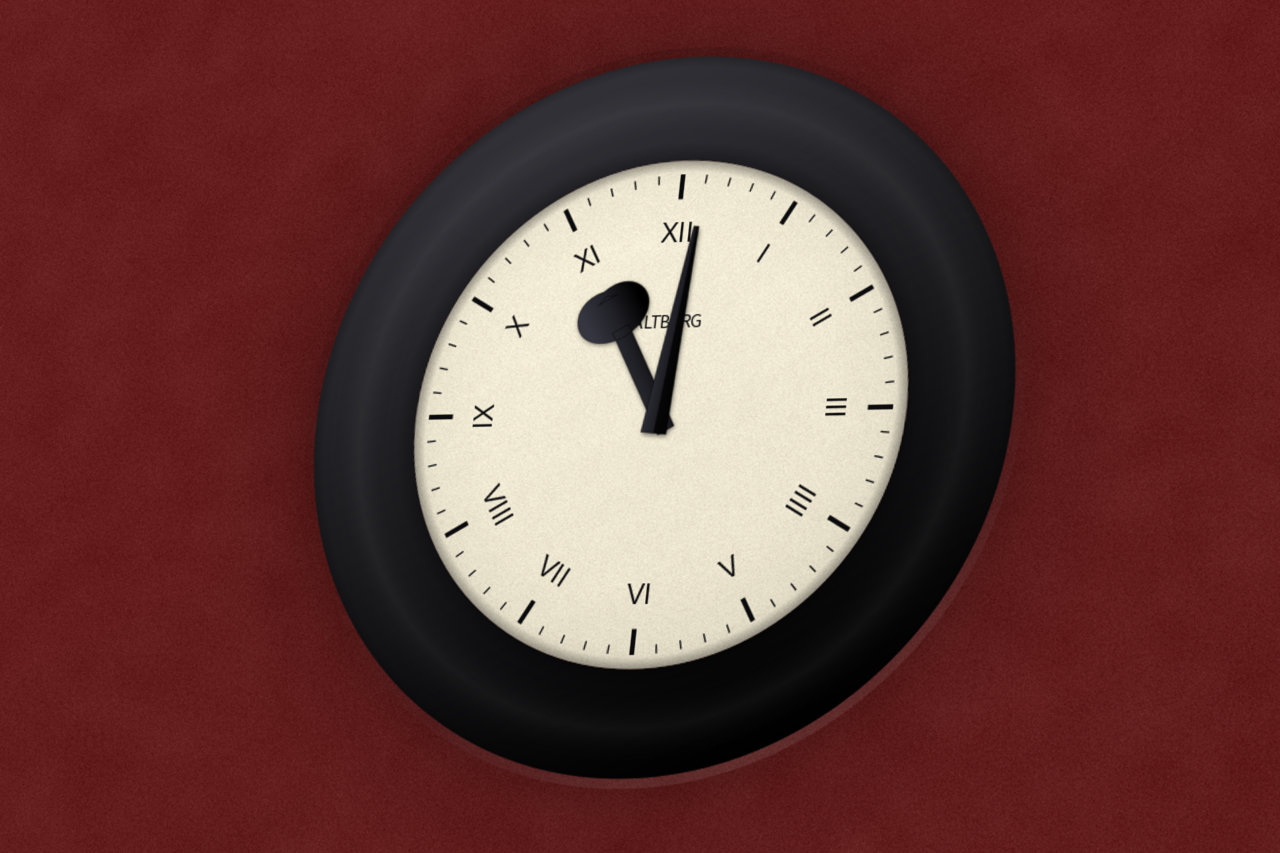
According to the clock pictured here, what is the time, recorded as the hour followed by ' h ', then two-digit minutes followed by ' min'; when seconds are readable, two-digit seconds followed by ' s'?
11 h 01 min
